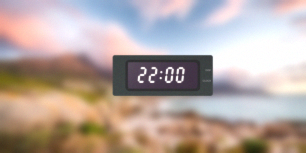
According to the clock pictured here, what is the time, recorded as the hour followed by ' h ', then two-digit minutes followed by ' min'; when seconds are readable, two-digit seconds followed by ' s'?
22 h 00 min
